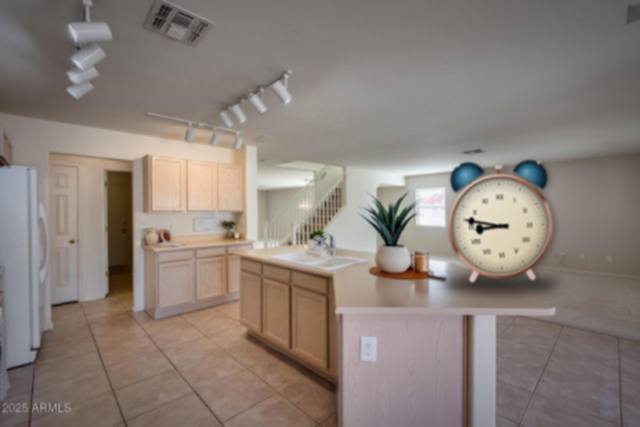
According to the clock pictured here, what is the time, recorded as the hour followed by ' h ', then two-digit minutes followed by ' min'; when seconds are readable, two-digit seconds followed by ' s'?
8 h 47 min
